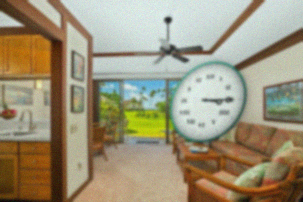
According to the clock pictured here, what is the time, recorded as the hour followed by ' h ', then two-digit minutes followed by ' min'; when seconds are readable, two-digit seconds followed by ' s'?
3 h 15 min
